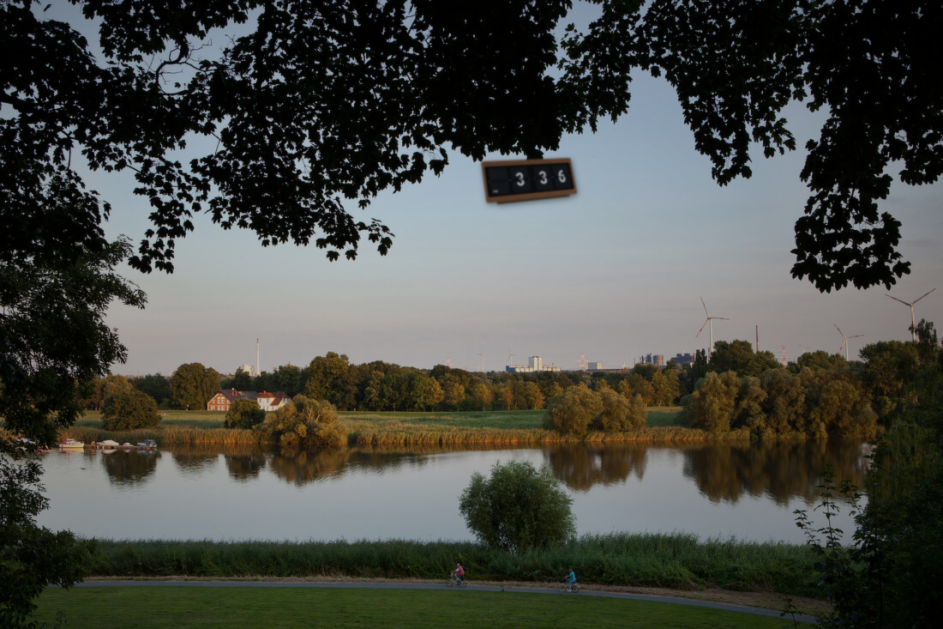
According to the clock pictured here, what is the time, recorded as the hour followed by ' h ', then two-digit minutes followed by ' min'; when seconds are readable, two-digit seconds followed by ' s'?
3 h 36 min
